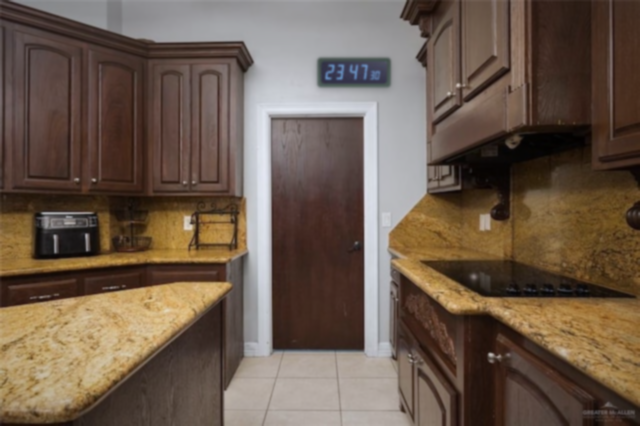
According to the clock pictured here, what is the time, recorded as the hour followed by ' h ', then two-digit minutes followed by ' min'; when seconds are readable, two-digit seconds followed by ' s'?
23 h 47 min
